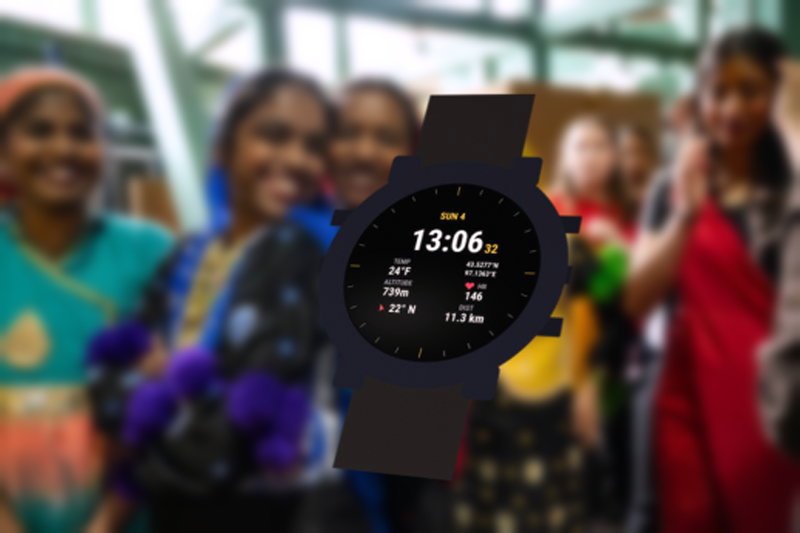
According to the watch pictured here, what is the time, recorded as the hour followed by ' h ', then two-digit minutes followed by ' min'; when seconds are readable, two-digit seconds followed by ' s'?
13 h 06 min 32 s
